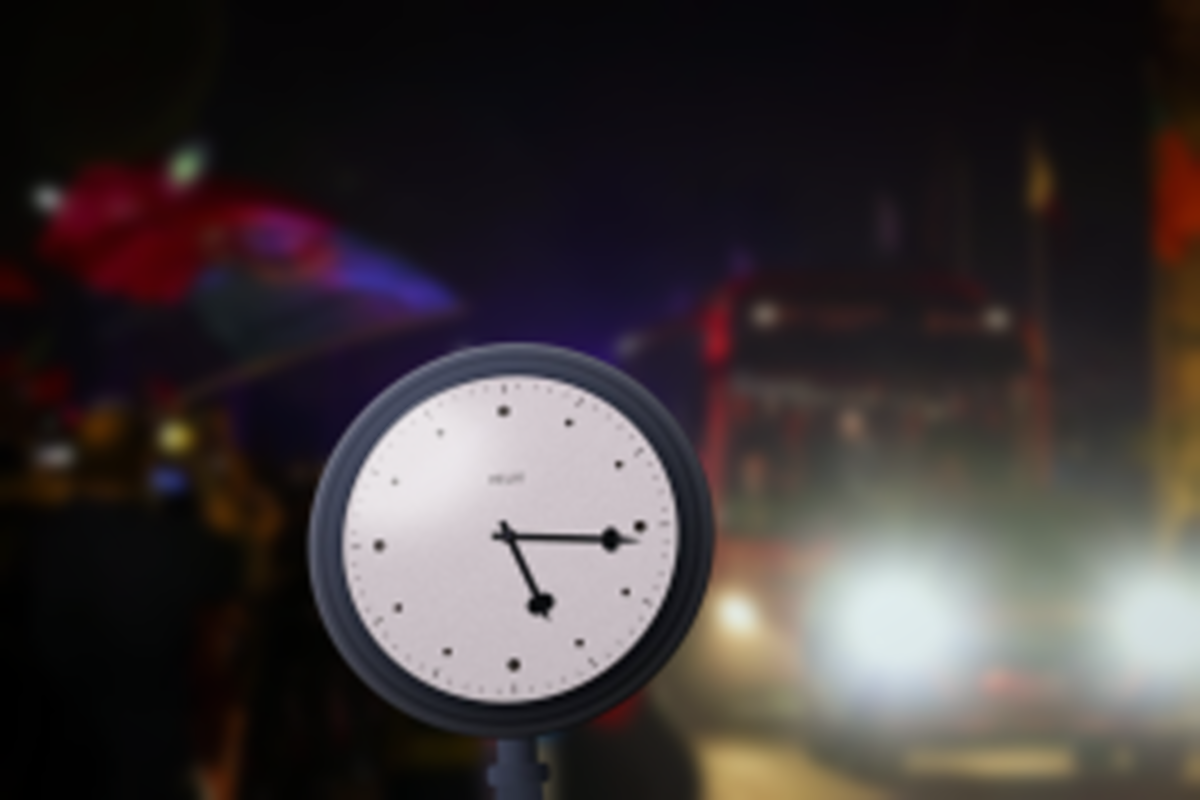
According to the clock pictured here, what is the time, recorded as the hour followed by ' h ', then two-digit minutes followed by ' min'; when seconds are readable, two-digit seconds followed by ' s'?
5 h 16 min
